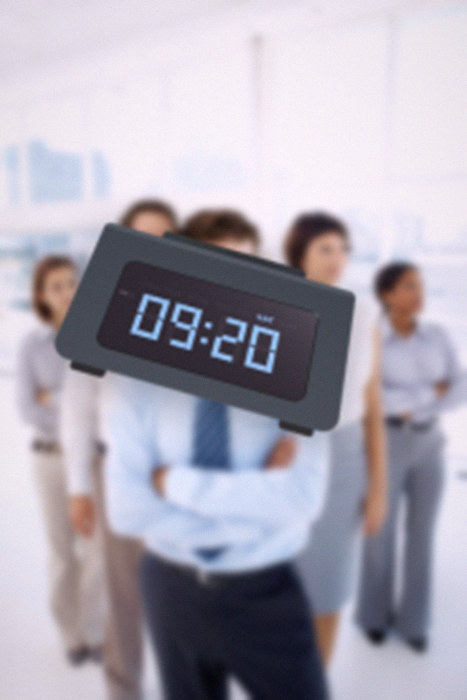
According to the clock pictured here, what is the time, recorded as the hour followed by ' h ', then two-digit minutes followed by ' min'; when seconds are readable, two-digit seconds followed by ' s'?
9 h 20 min
